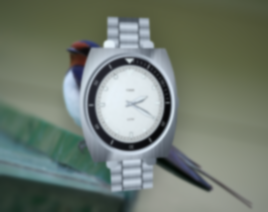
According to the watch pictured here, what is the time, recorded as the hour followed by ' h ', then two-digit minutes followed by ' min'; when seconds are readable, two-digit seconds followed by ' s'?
2 h 20 min
